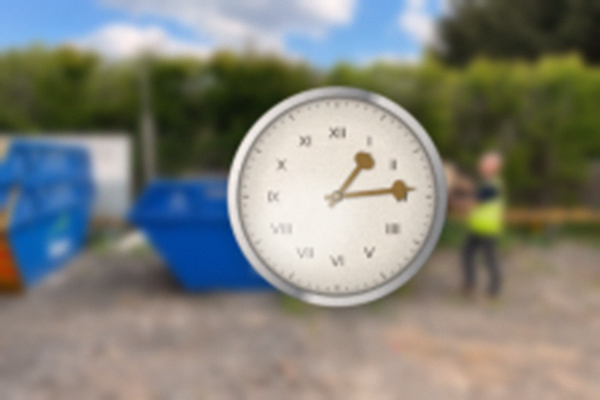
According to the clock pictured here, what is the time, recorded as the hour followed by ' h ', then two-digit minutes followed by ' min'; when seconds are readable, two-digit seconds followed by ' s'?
1 h 14 min
